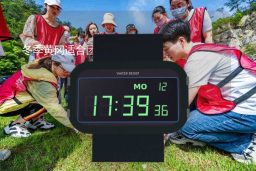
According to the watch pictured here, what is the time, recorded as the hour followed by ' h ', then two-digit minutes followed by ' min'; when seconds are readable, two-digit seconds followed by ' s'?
17 h 39 min 36 s
